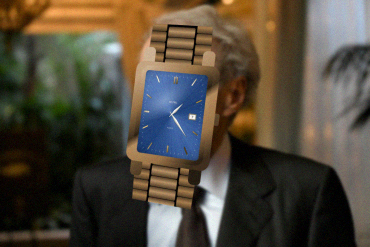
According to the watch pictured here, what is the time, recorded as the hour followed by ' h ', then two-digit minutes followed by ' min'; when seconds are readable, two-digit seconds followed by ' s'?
1 h 23 min
